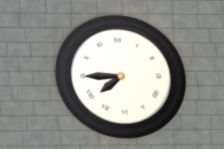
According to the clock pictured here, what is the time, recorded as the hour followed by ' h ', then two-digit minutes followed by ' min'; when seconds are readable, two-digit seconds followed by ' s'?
7 h 45 min
